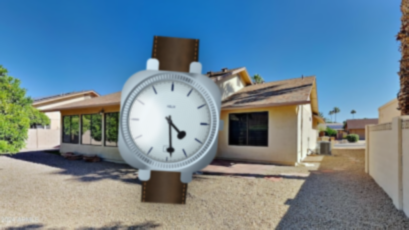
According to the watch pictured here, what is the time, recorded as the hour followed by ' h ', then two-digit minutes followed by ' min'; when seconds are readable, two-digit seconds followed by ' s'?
4 h 29 min
